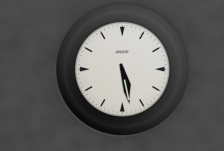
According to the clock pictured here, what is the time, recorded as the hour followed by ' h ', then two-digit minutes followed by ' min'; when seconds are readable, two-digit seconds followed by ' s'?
5 h 28 min
